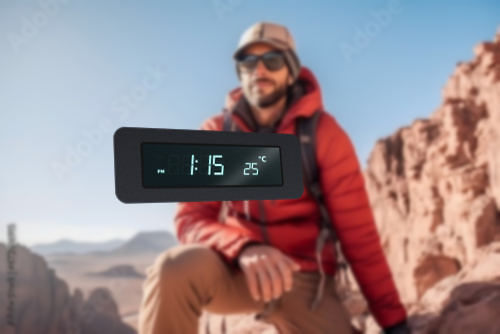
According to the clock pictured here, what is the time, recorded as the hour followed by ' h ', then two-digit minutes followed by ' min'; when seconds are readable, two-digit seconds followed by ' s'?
1 h 15 min
